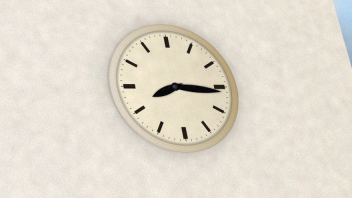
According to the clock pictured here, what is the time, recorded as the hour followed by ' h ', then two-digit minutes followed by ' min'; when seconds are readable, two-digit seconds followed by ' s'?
8 h 16 min
